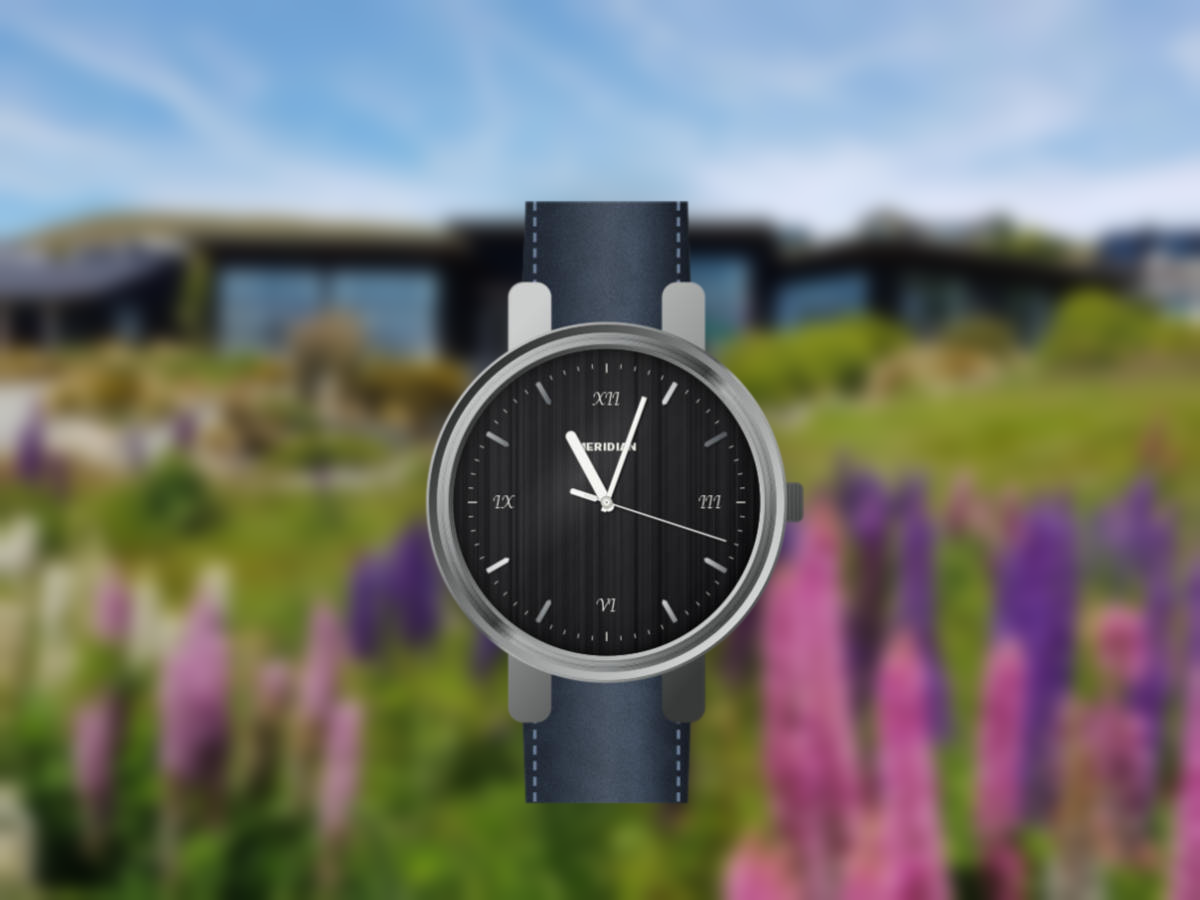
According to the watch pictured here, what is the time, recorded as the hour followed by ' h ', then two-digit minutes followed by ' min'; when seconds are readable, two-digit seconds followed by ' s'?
11 h 03 min 18 s
